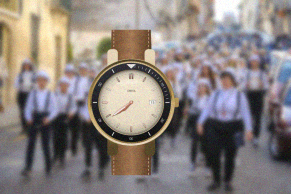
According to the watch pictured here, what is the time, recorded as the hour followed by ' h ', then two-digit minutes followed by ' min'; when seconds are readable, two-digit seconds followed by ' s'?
7 h 39 min
